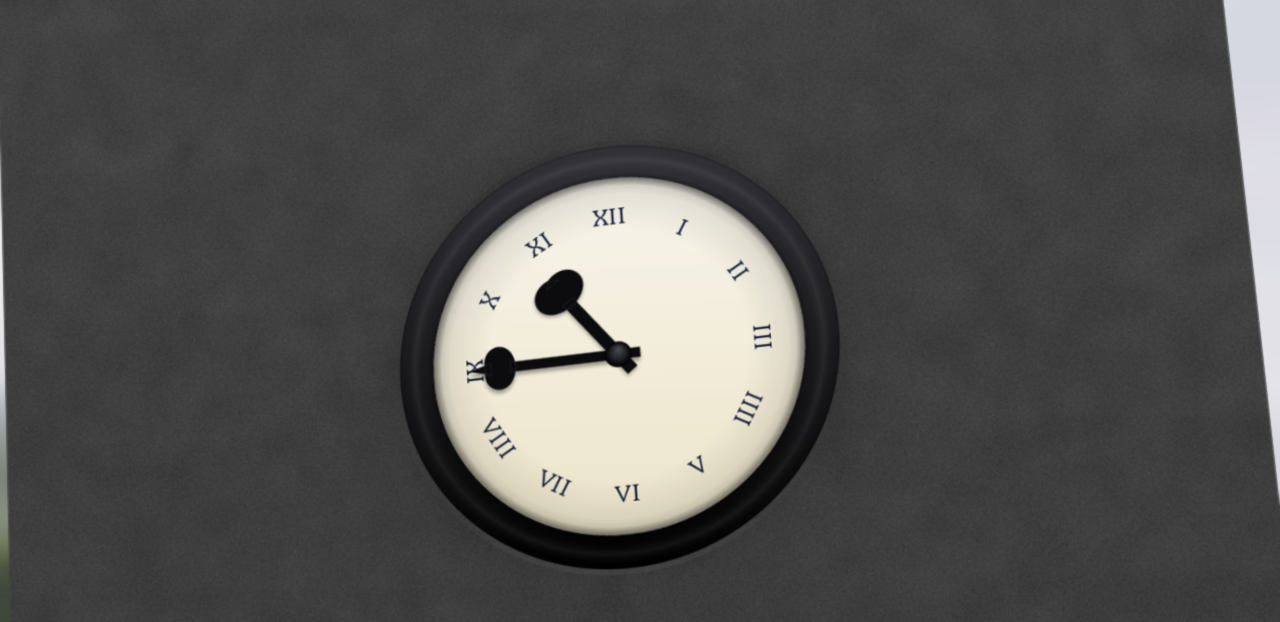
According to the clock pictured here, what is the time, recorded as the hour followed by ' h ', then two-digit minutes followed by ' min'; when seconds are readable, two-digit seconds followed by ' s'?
10 h 45 min
